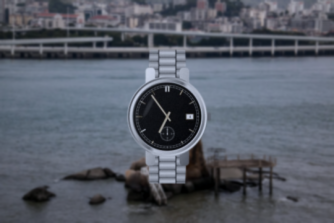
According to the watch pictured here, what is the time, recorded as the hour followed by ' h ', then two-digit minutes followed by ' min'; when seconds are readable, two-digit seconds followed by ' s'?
6 h 54 min
